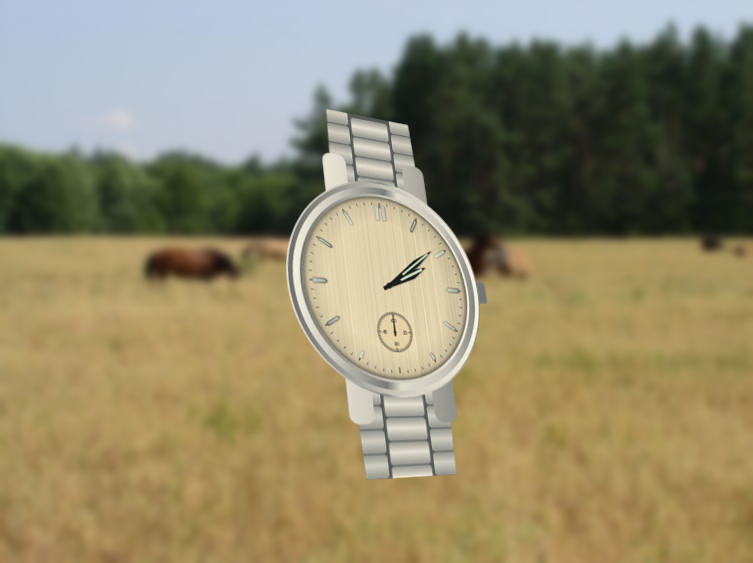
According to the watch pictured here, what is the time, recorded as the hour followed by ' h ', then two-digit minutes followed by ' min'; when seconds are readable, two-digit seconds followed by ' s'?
2 h 09 min
